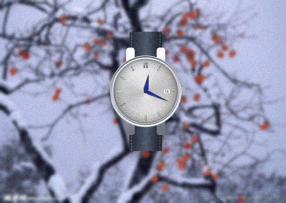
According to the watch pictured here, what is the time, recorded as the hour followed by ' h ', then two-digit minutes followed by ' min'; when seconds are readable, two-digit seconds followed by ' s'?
12 h 19 min
